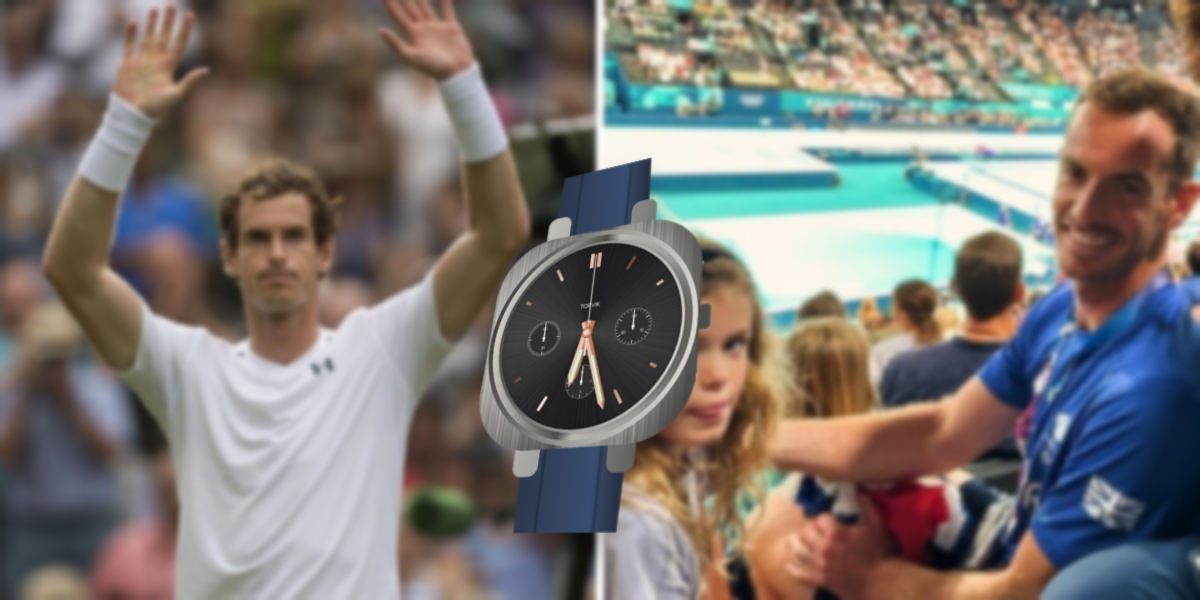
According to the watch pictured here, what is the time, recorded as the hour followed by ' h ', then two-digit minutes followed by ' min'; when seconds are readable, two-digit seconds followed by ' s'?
6 h 27 min
